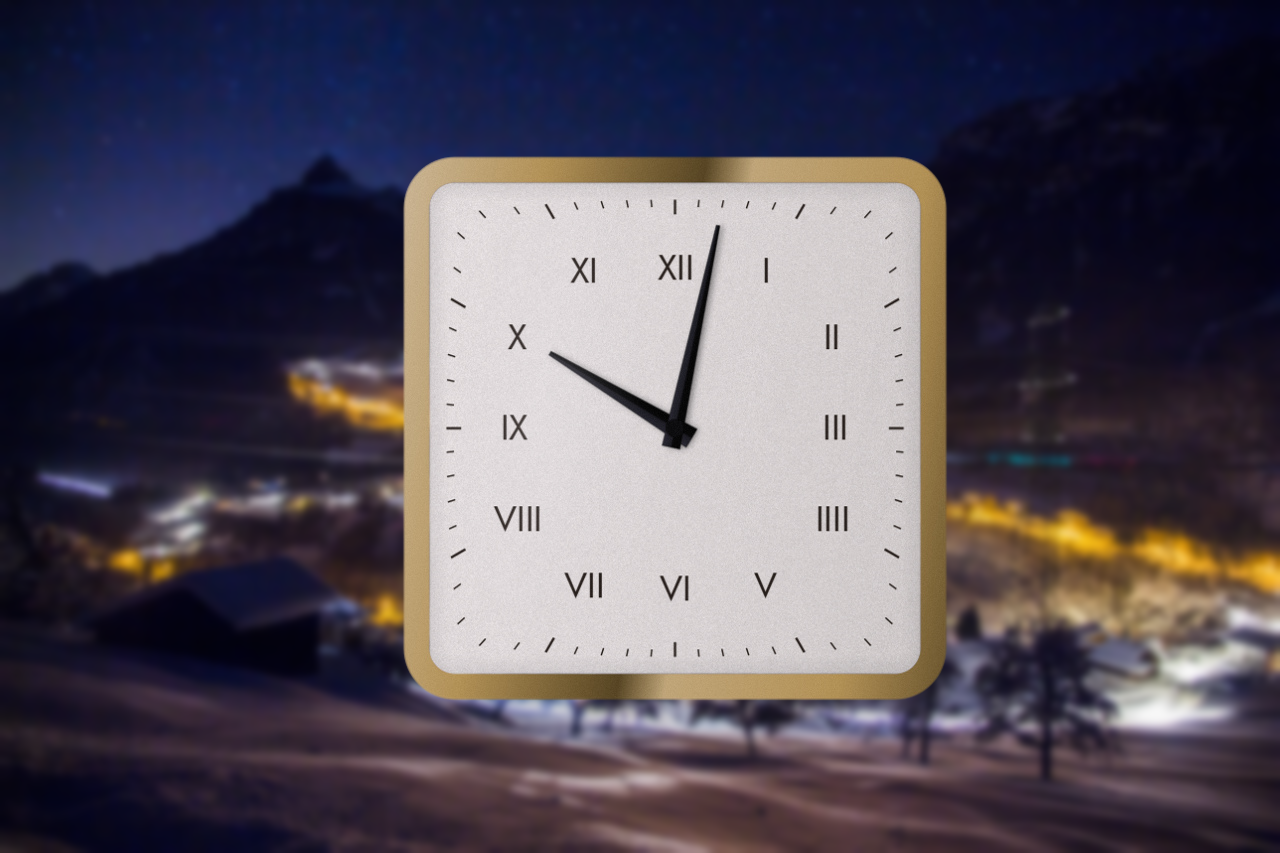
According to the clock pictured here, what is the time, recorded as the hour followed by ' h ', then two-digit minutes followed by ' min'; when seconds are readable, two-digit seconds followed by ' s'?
10 h 02 min
